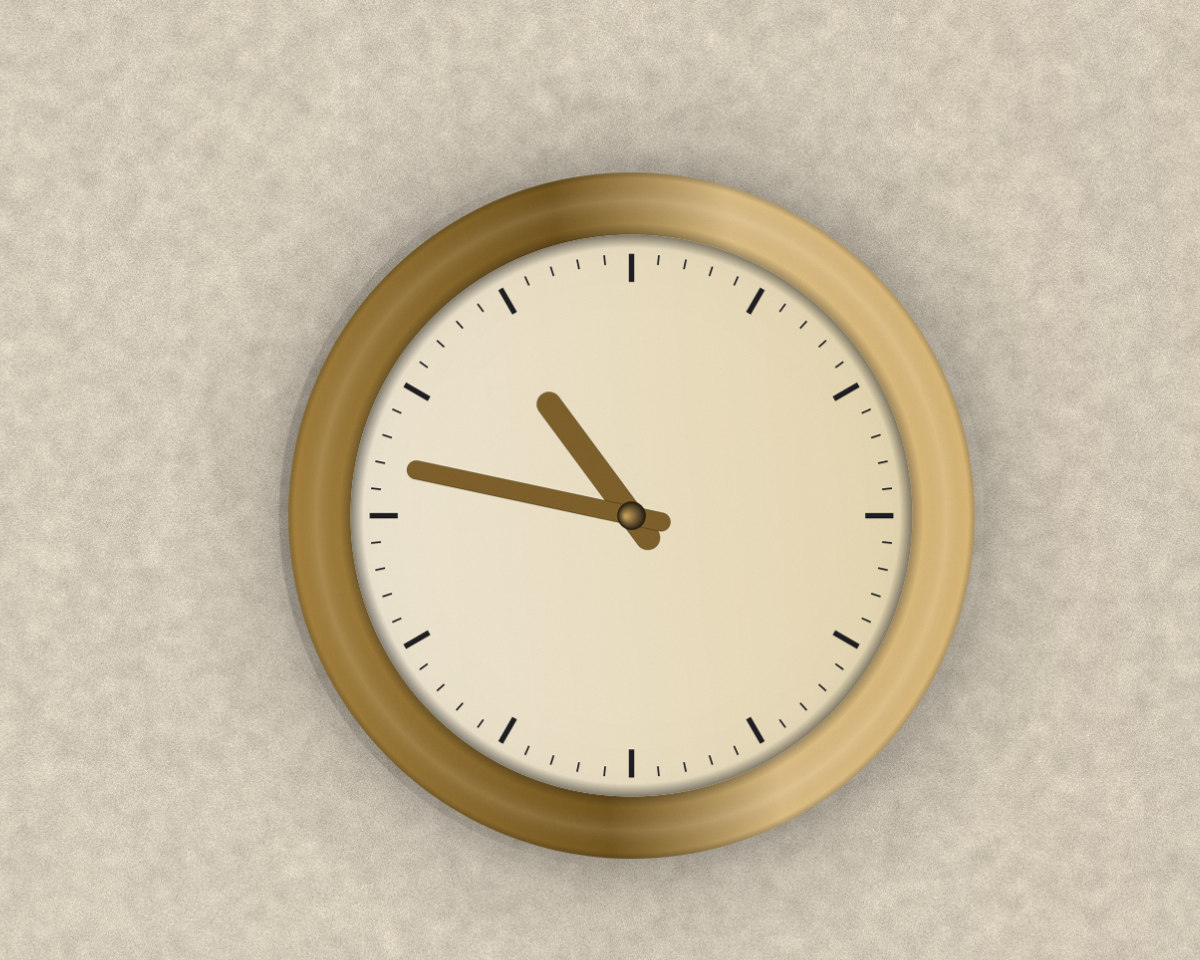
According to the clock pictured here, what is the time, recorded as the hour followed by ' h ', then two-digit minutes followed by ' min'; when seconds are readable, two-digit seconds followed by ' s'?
10 h 47 min
